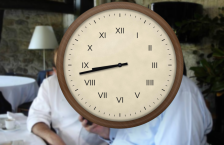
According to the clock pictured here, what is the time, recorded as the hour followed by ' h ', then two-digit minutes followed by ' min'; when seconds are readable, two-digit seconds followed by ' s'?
8 h 43 min
